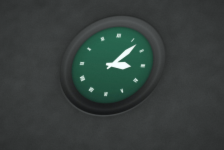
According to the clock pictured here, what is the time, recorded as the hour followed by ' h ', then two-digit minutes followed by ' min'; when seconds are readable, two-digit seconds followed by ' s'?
3 h 07 min
